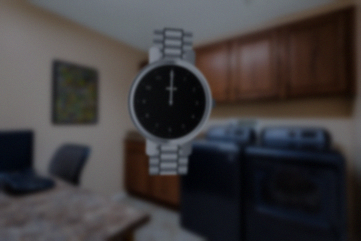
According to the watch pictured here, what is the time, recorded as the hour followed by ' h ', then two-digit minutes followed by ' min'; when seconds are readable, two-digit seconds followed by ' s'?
12 h 00 min
